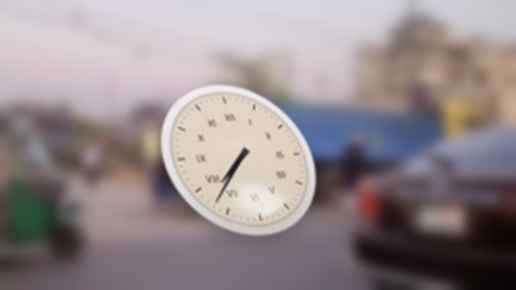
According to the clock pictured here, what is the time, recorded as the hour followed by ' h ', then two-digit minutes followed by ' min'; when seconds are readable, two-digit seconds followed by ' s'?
7 h 37 min
